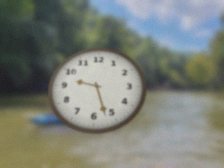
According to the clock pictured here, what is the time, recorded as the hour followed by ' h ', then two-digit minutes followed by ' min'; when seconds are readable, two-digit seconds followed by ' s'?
9 h 27 min
